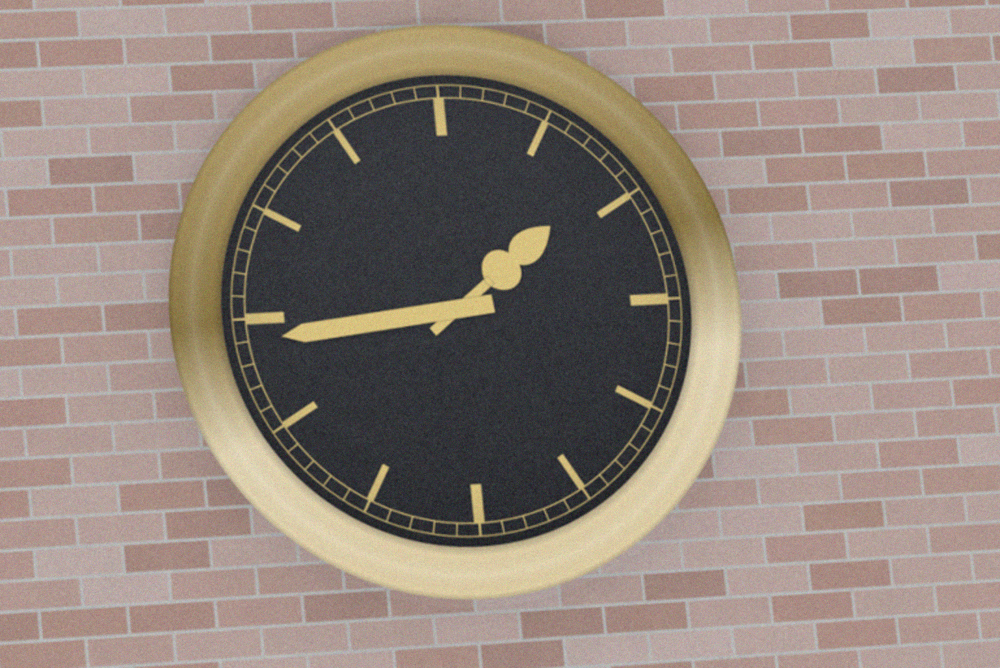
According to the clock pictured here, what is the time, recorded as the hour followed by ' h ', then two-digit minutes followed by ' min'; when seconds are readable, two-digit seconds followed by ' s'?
1 h 44 min
